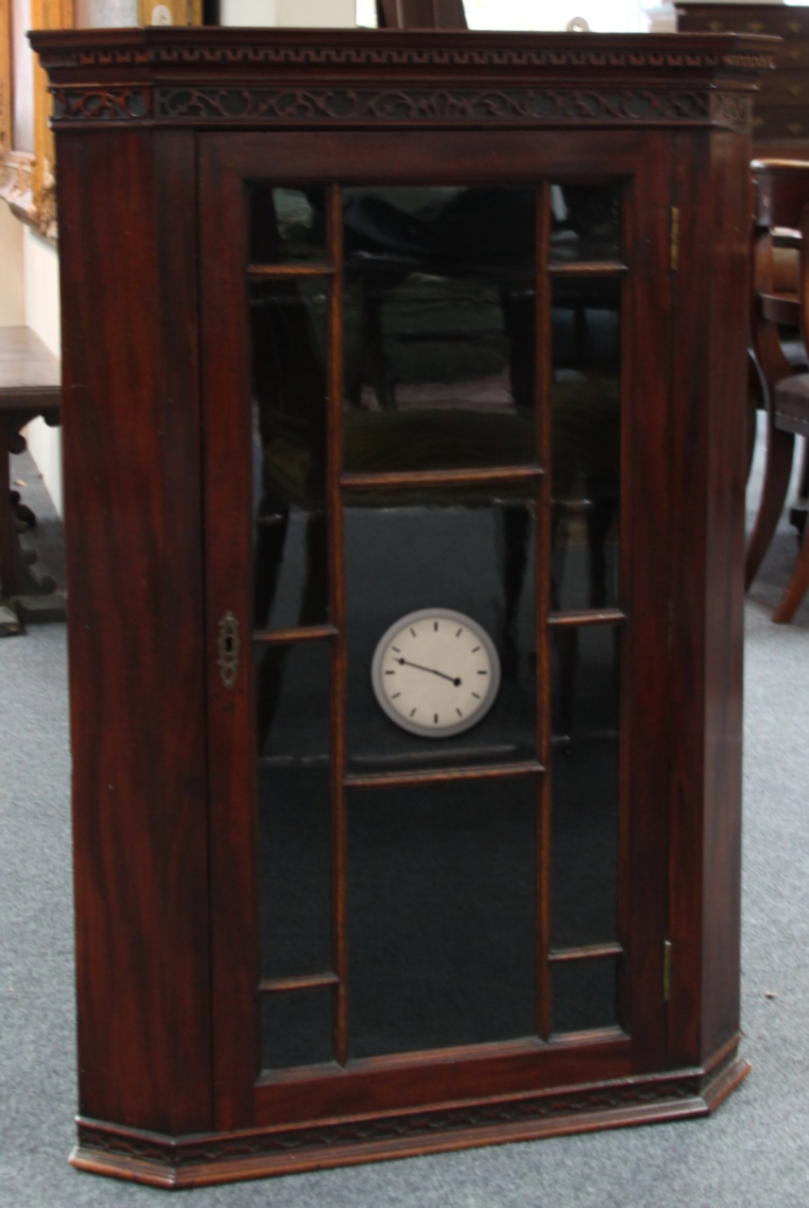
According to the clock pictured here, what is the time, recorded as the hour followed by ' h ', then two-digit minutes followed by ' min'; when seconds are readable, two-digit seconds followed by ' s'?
3 h 48 min
